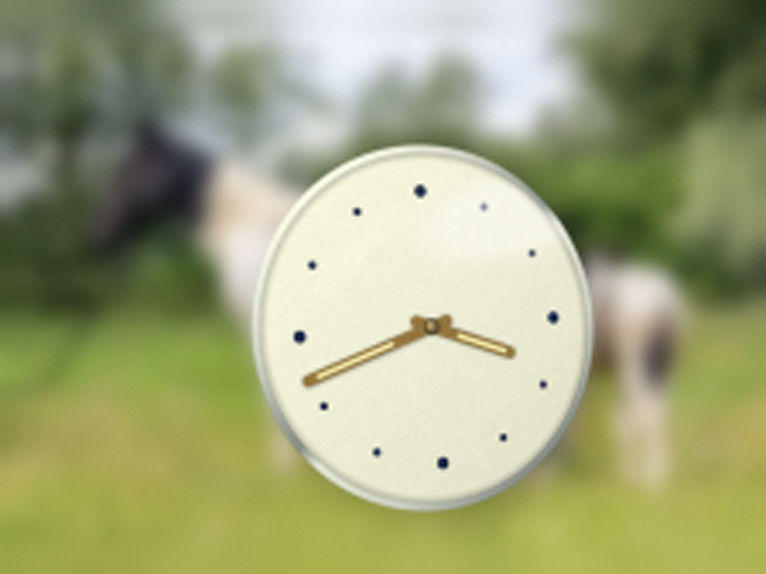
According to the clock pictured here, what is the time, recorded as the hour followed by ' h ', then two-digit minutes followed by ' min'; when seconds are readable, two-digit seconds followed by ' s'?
3 h 42 min
